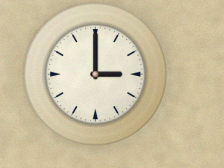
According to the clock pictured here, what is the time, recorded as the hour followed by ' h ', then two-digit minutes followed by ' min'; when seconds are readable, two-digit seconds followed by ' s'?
3 h 00 min
